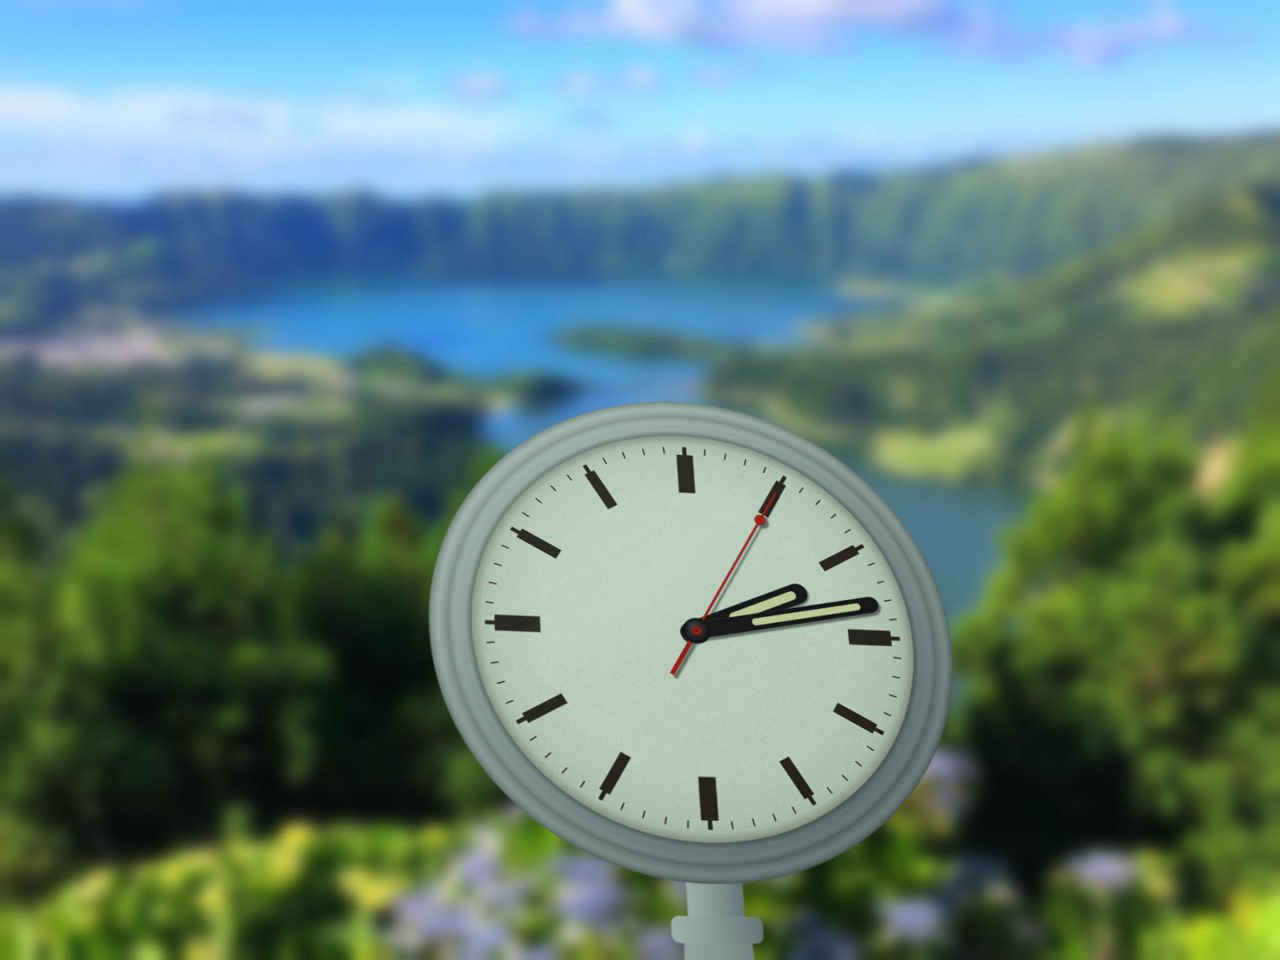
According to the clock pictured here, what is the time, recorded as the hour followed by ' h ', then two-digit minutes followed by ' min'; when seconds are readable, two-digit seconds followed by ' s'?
2 h 13 min 05 s
